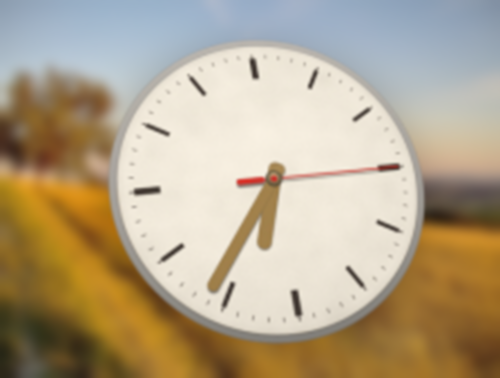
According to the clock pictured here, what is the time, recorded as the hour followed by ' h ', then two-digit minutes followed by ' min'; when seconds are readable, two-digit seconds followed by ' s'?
6 h 36 min 15 s
